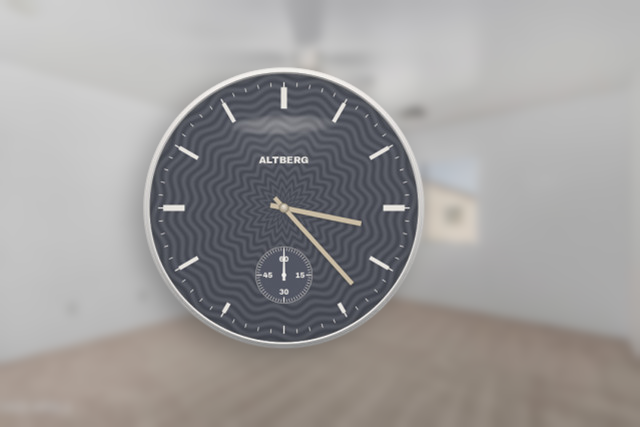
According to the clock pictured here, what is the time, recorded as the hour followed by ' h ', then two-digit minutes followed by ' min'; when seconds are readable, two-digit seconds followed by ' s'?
3 h 23 min
